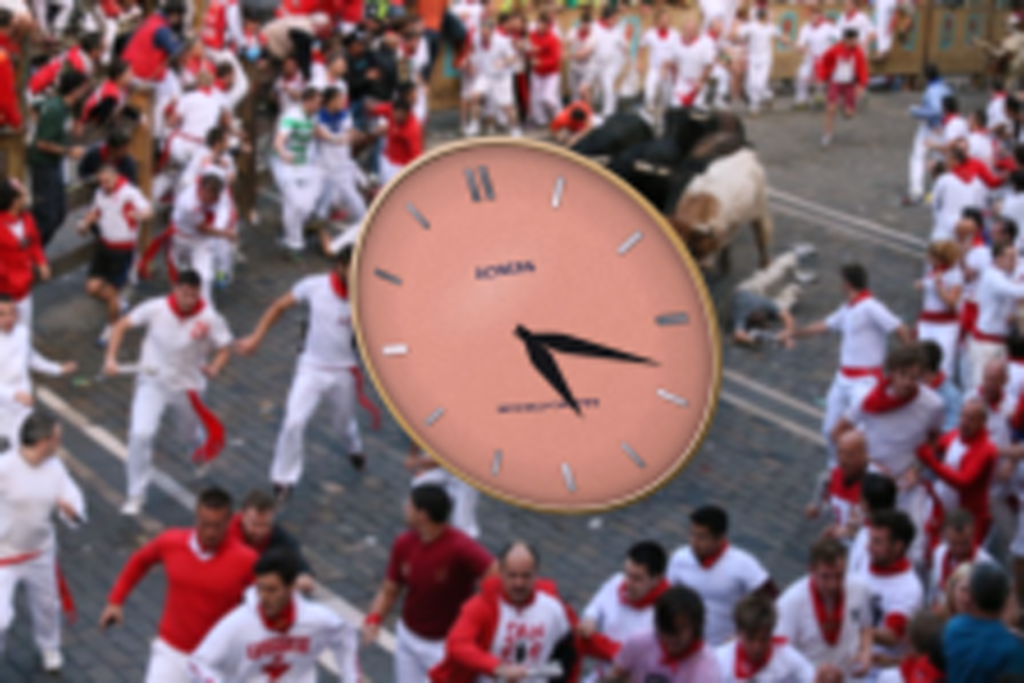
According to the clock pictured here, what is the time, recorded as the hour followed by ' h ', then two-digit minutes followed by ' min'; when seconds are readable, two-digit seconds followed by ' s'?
5 h 18 min
